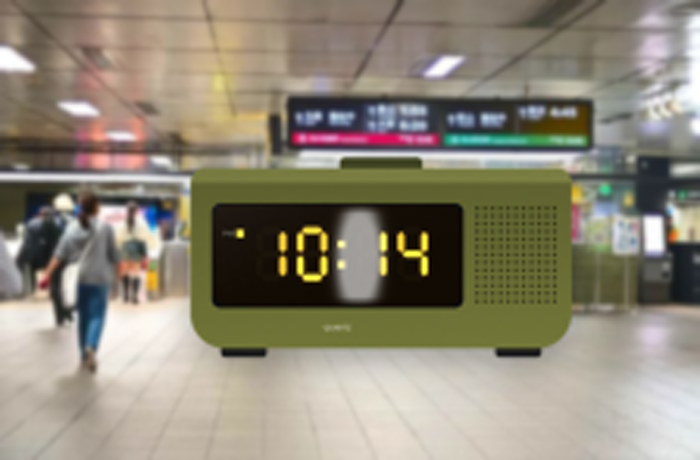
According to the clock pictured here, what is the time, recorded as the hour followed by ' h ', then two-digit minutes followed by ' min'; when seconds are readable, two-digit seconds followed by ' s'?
10 h 14 min
